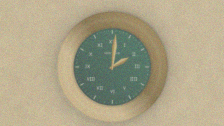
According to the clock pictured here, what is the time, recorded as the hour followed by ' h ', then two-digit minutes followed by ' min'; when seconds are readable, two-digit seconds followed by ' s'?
2 h 01 min
